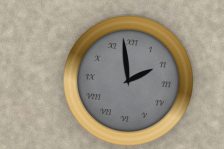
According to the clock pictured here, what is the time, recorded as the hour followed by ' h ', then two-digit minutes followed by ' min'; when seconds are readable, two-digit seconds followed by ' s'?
1 h 58 min
